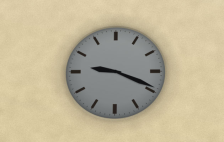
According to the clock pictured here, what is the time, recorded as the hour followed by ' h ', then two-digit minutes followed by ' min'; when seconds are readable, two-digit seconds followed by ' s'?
9 h 19 min
